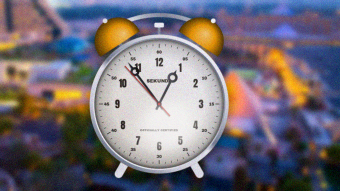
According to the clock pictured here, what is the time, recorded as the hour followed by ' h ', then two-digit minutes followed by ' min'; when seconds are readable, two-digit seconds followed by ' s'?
12 h 53 min 53 s
